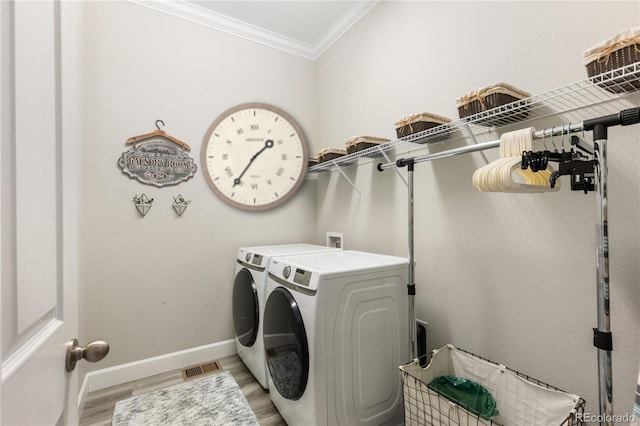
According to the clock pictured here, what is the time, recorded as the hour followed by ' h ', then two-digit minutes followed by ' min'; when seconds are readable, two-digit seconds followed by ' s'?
1 h 36 min
